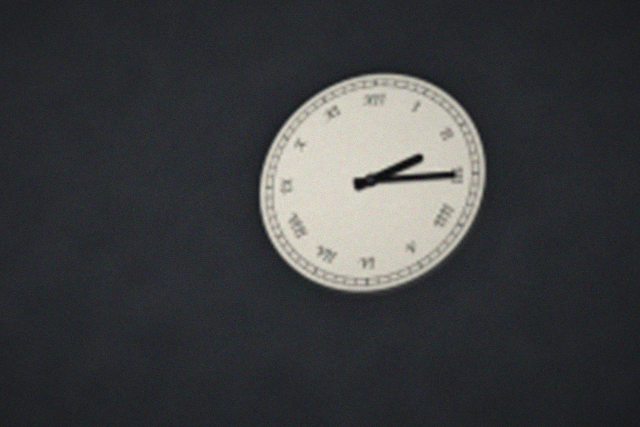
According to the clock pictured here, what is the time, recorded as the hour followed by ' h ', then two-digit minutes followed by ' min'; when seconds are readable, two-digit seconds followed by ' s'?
2 h 15 min
